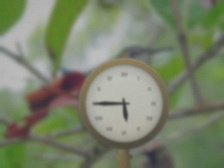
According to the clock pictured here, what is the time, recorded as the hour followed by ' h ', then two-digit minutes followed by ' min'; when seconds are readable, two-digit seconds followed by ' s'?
5 h 45 min
